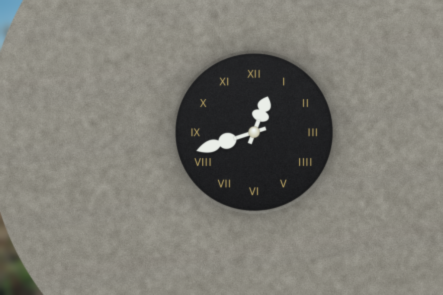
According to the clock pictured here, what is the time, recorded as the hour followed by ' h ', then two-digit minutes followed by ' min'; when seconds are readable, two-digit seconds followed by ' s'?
12 h 42 min
